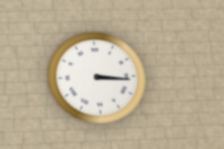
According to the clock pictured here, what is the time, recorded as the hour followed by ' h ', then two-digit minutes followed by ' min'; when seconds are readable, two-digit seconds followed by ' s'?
3 h 16 min
